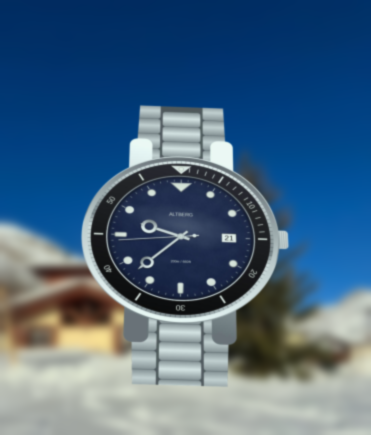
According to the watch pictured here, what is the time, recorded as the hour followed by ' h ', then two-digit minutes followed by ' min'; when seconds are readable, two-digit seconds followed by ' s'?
9 h 37 min 44 s
